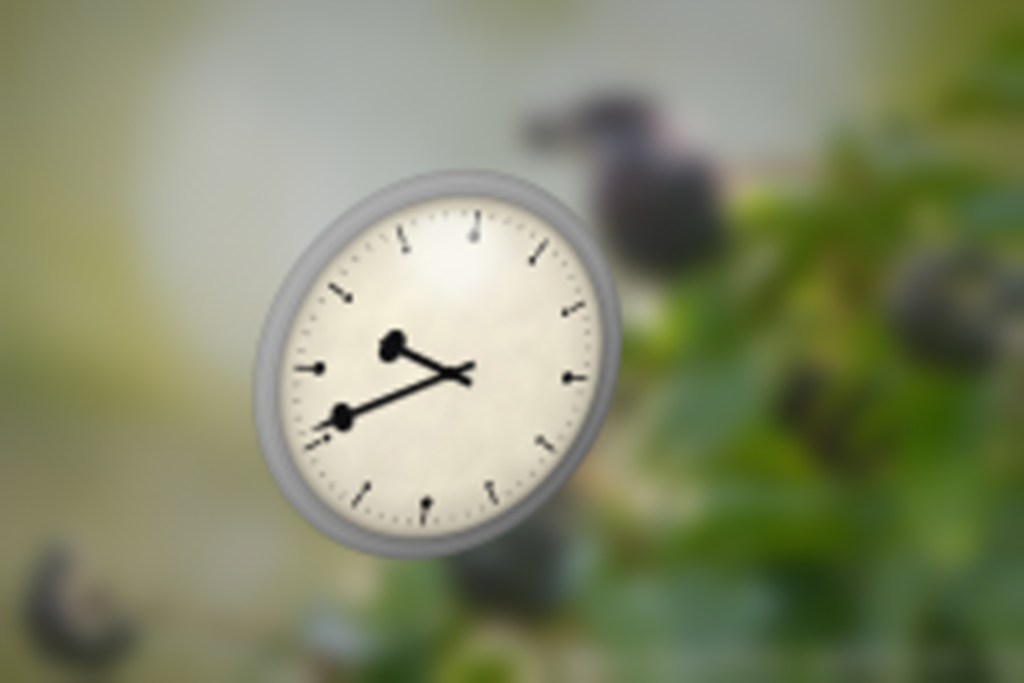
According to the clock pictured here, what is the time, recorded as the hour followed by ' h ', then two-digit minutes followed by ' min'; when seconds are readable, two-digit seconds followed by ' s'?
9 h 41 min
